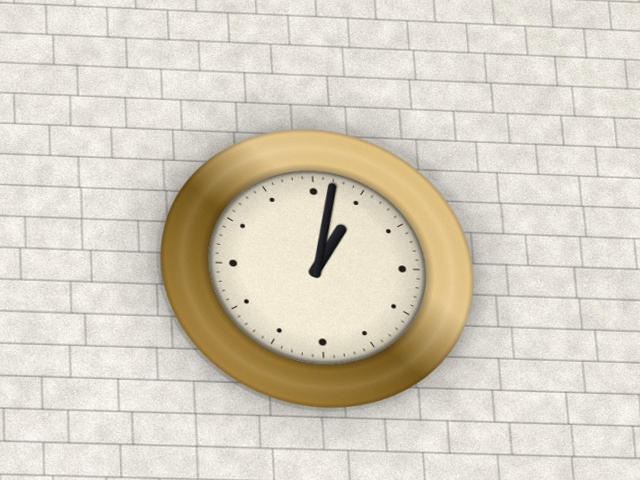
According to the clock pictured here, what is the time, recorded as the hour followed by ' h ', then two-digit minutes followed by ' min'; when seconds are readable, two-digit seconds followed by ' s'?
1 h 02 min
